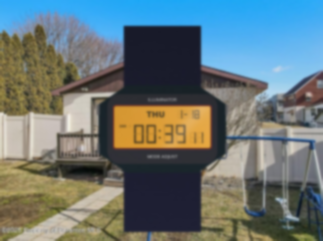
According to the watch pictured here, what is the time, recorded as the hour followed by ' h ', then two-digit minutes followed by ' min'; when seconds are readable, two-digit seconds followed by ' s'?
0 h 39 min
